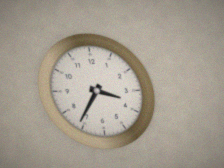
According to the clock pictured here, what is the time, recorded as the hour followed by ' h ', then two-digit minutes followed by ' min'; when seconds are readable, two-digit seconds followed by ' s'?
3 h 36 min
